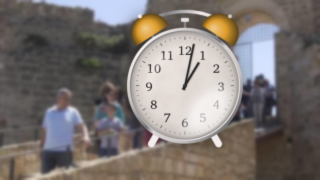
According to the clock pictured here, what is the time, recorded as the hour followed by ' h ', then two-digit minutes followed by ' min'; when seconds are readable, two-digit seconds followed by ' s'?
1 h 02 min
